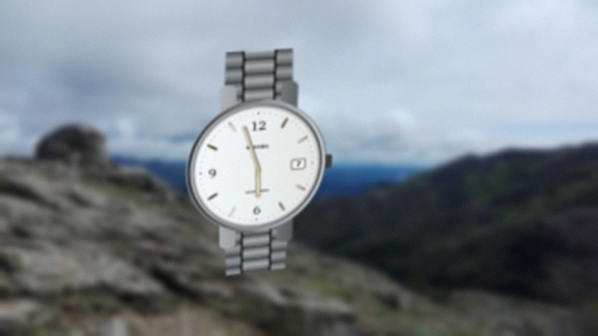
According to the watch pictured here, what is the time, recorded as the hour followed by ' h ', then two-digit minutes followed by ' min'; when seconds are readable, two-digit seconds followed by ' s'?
5 h 57 min
